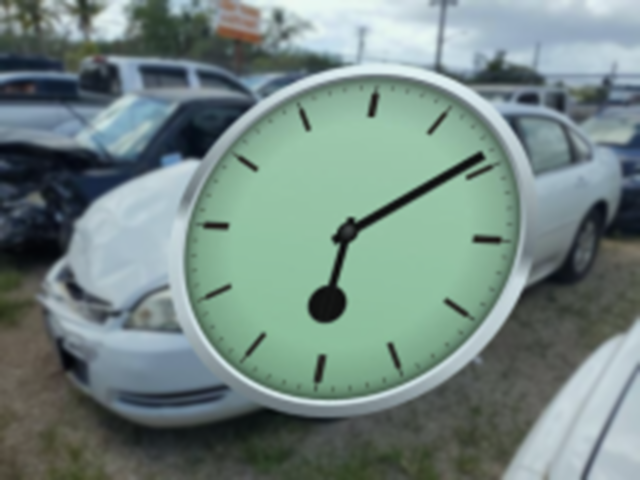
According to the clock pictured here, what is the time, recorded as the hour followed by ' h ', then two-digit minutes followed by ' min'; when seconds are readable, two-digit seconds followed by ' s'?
6 h 09 min
